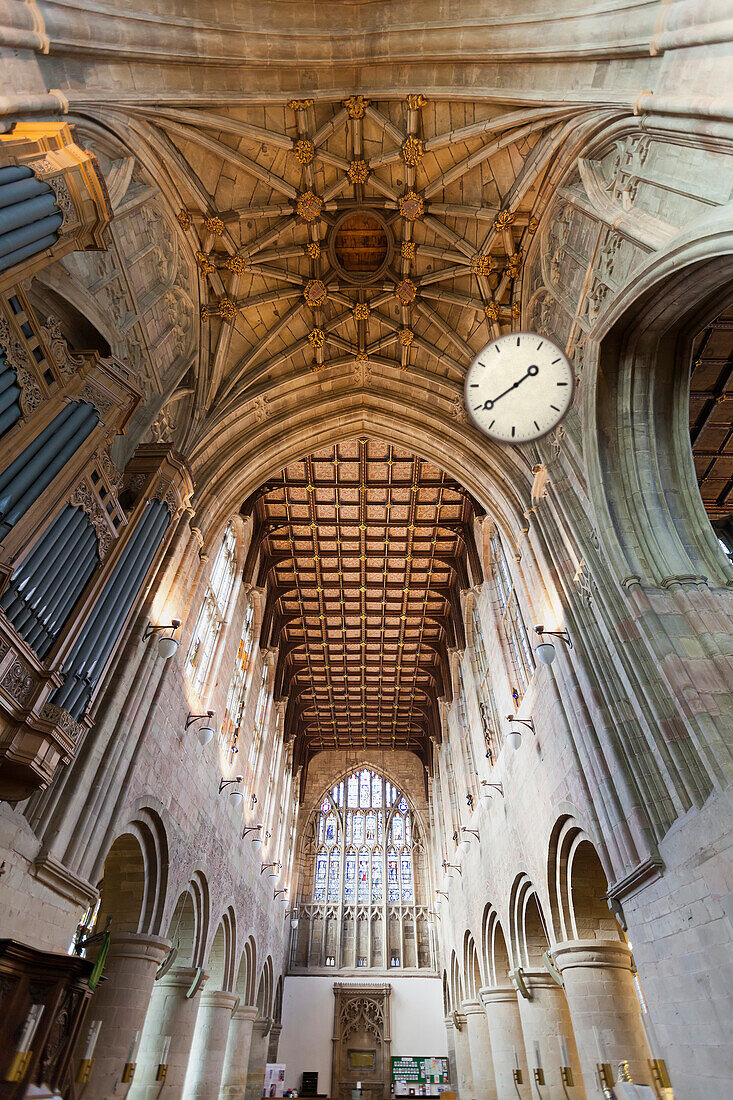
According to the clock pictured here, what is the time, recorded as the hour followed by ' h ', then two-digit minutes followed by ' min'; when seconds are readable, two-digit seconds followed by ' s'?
1 h 39 min
